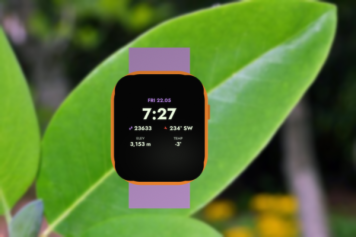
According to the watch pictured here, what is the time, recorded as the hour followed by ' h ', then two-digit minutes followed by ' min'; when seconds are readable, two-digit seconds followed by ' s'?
7 h 27 min
